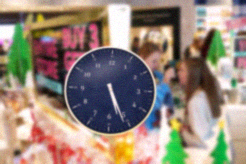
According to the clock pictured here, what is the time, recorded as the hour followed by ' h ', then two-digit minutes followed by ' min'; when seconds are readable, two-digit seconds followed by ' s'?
5 h 26 min
